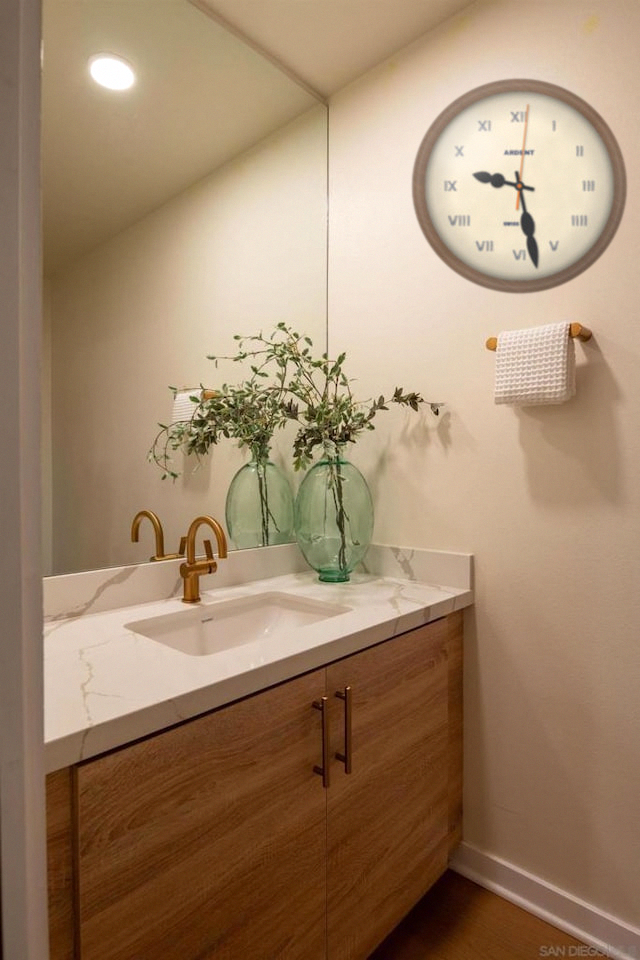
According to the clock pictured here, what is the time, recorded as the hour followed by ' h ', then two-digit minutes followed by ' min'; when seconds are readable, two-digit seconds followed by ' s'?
9 h 28 min 01 s
